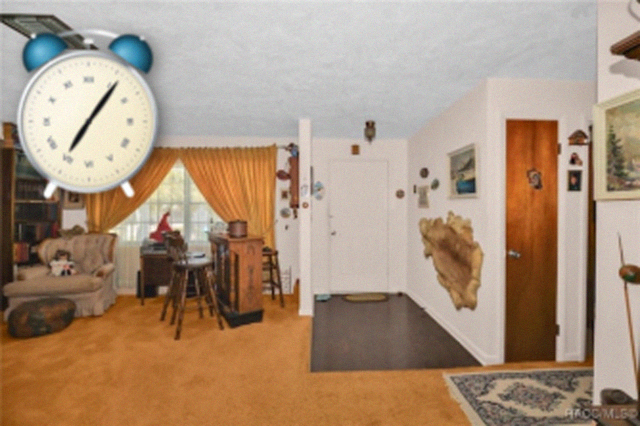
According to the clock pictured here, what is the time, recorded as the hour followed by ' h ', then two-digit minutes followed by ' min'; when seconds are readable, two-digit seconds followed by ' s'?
7 h 06 min
